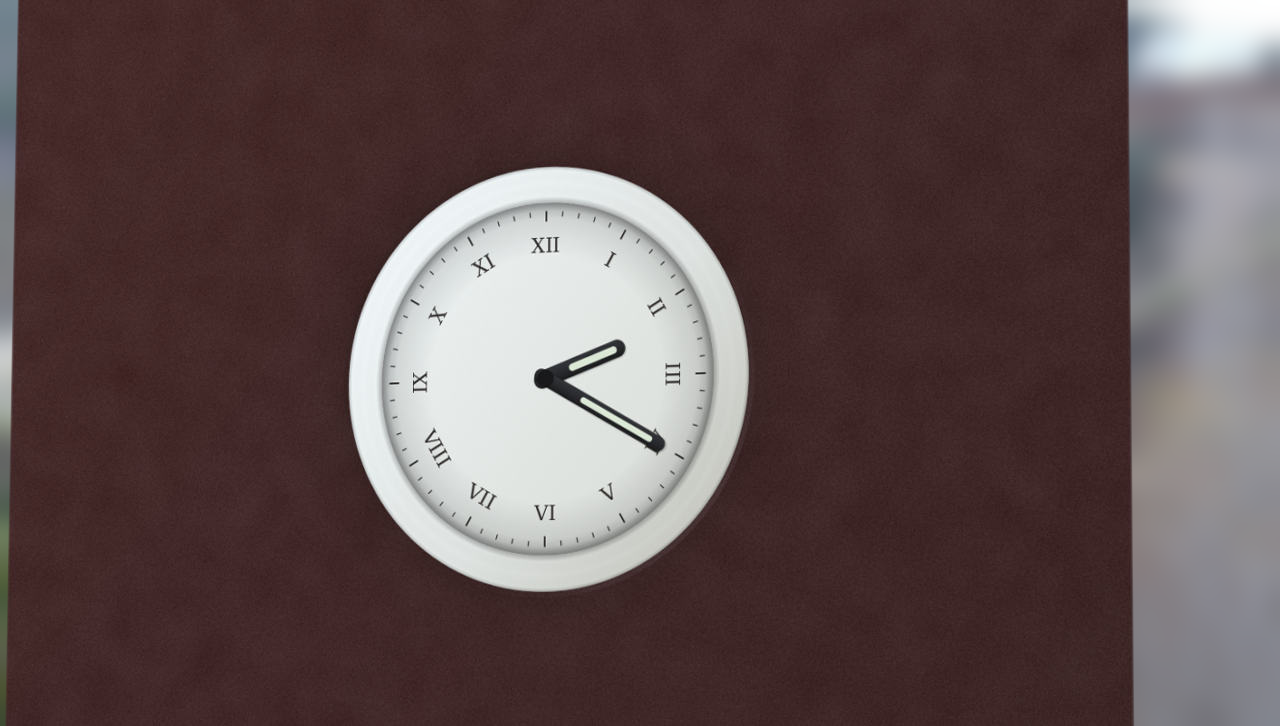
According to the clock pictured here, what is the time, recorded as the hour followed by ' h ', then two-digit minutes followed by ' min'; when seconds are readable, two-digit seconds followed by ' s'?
2 h 20 min
